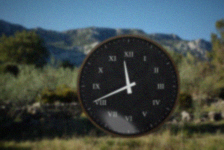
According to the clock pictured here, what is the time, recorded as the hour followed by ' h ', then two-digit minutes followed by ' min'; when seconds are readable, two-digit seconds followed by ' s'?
11 h 41 min
